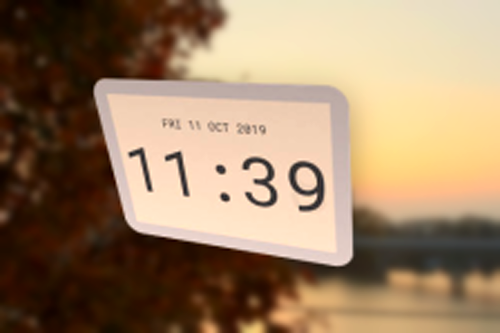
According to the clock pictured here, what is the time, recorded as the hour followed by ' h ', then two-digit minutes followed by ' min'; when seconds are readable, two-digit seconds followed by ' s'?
11 h 39 min
